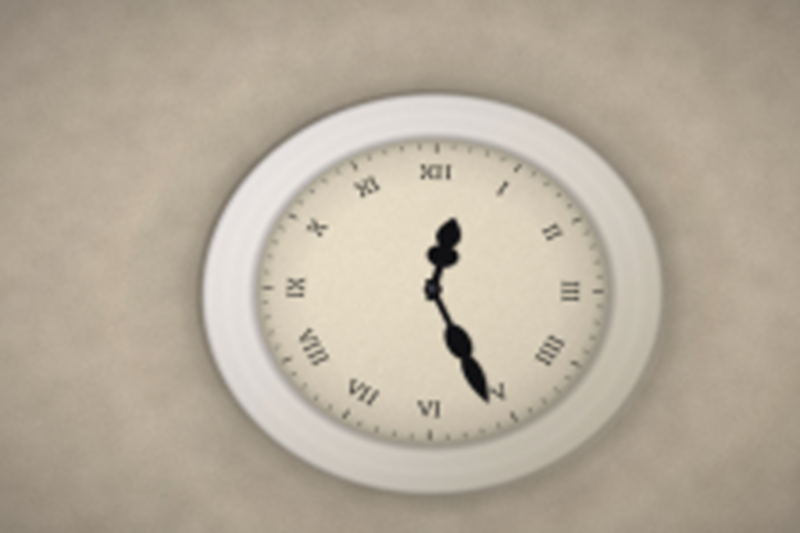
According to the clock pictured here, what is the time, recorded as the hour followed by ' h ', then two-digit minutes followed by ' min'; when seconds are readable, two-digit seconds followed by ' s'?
12 h 26 min
